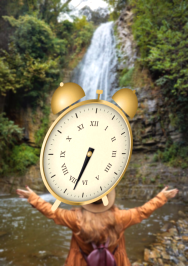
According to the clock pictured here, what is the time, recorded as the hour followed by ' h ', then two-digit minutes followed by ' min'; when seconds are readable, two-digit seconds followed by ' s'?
6 h 33 min
